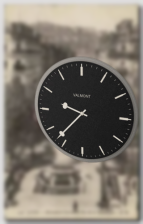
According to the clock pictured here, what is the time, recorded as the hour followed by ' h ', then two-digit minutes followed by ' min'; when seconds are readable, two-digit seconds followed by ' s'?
9 h 37 min
